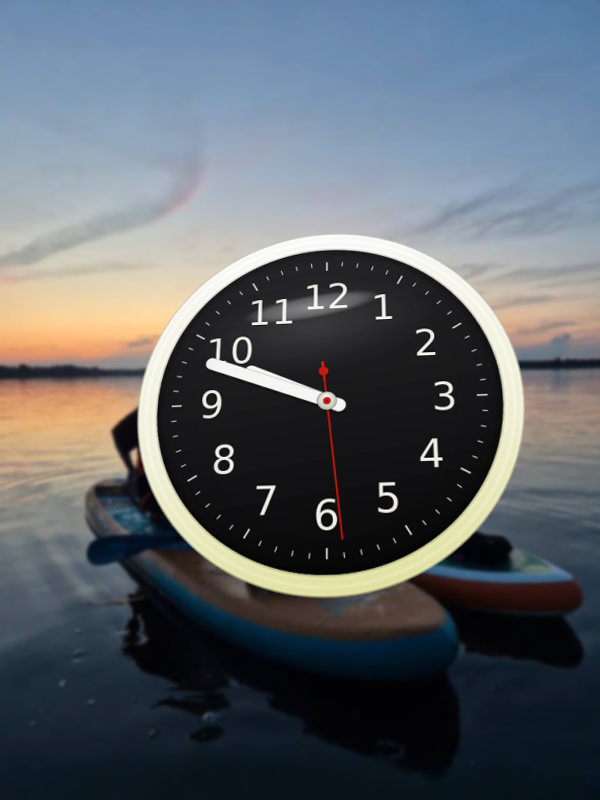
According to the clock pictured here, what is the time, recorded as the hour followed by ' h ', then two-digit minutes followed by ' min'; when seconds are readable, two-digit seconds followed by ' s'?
9 h 48 min 29 s
